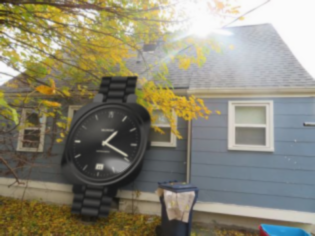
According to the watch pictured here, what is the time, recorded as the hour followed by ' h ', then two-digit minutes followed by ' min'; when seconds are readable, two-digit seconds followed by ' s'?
1 h 19 min
